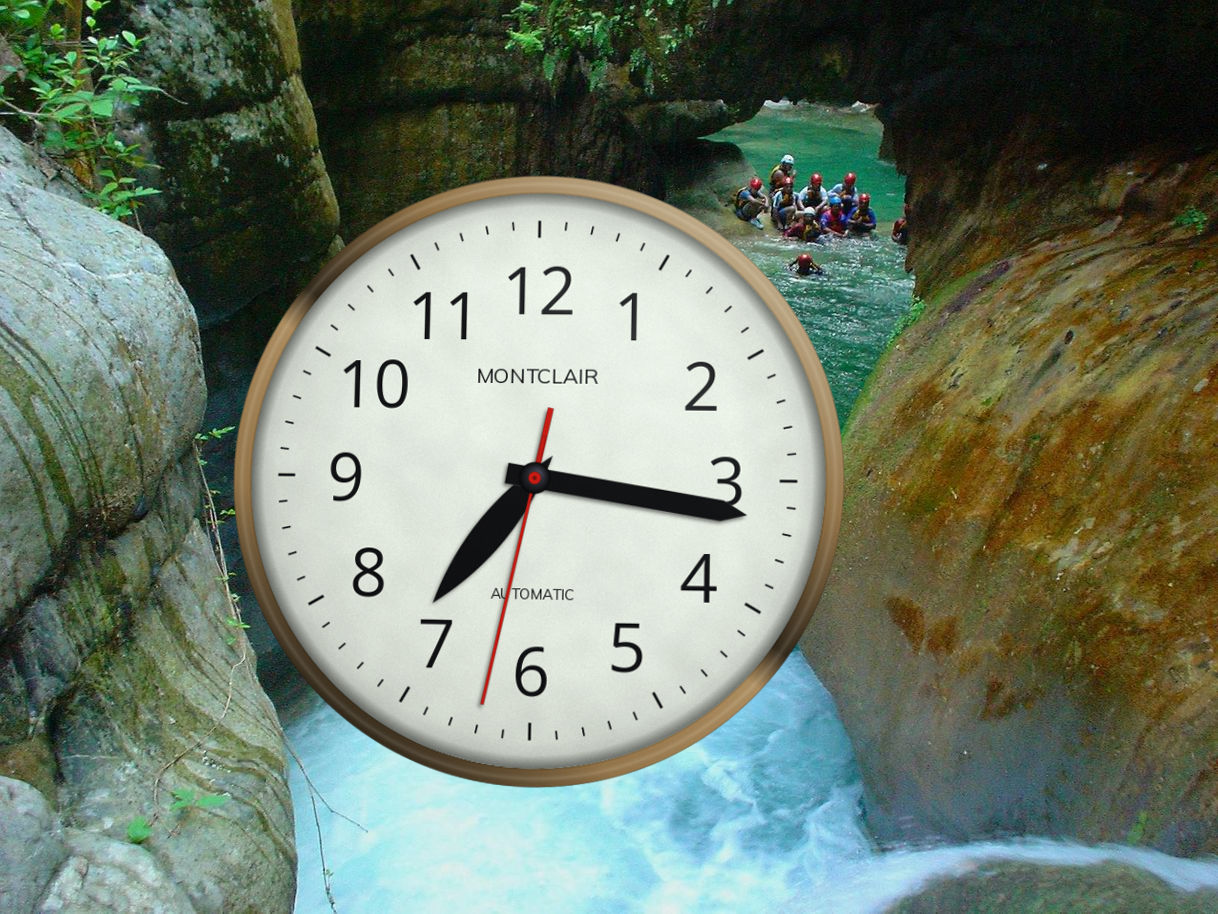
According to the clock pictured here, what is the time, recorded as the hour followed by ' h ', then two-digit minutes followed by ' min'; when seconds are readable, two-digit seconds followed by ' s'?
7 h 16 min 32 s
